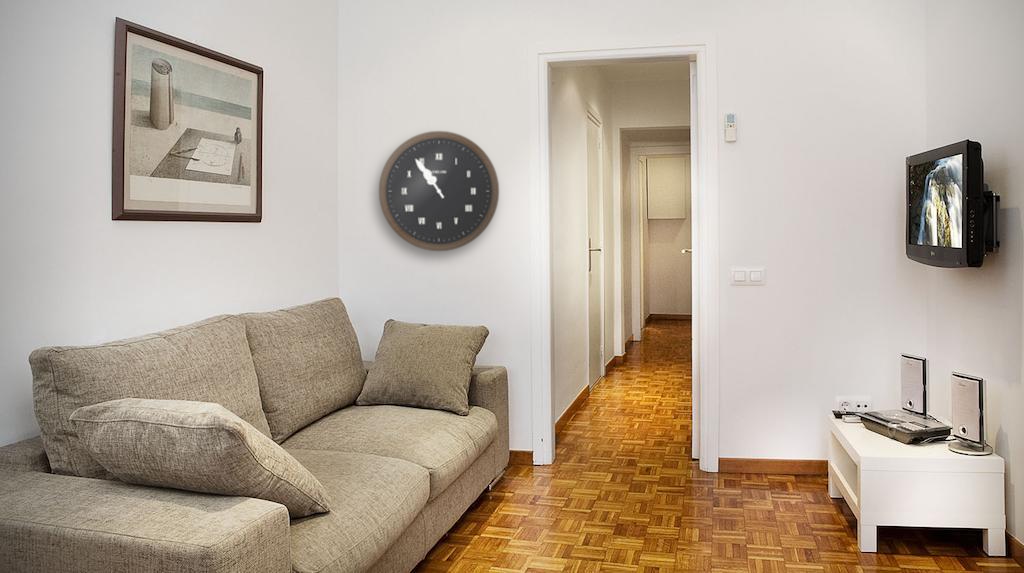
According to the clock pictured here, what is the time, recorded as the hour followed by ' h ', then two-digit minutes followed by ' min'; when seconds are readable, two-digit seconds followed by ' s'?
10 h 54 min
